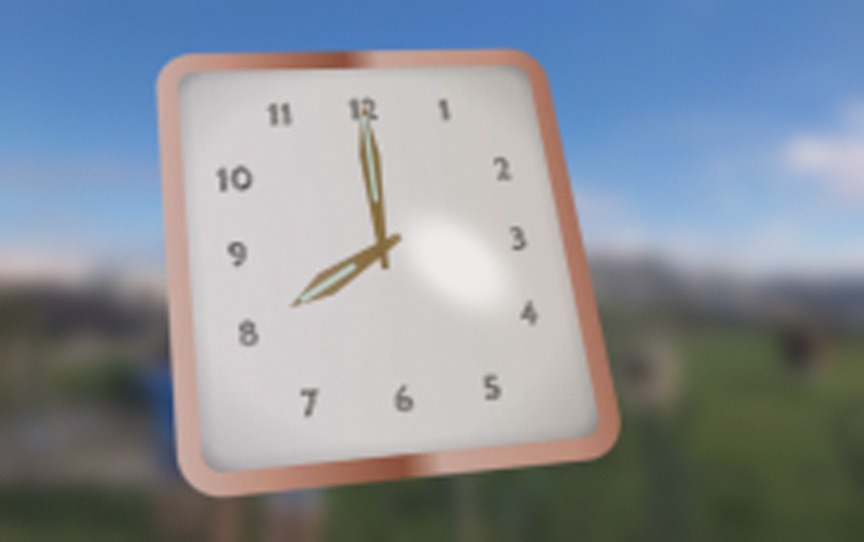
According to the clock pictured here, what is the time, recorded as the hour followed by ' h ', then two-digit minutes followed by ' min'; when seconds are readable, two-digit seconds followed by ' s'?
8 h 00 min
